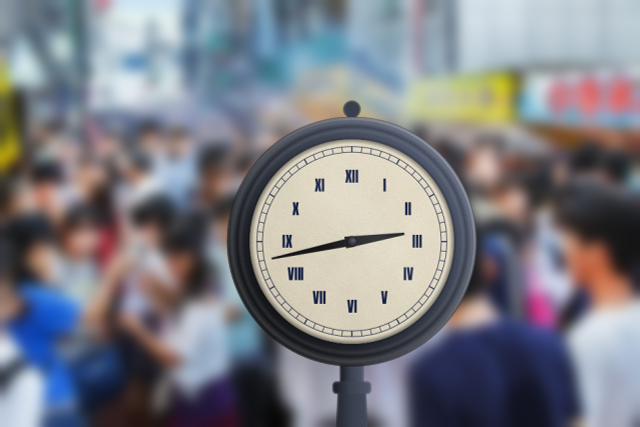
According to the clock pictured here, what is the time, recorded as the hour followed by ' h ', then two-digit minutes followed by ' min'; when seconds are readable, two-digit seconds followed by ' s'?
2 h 43 min
